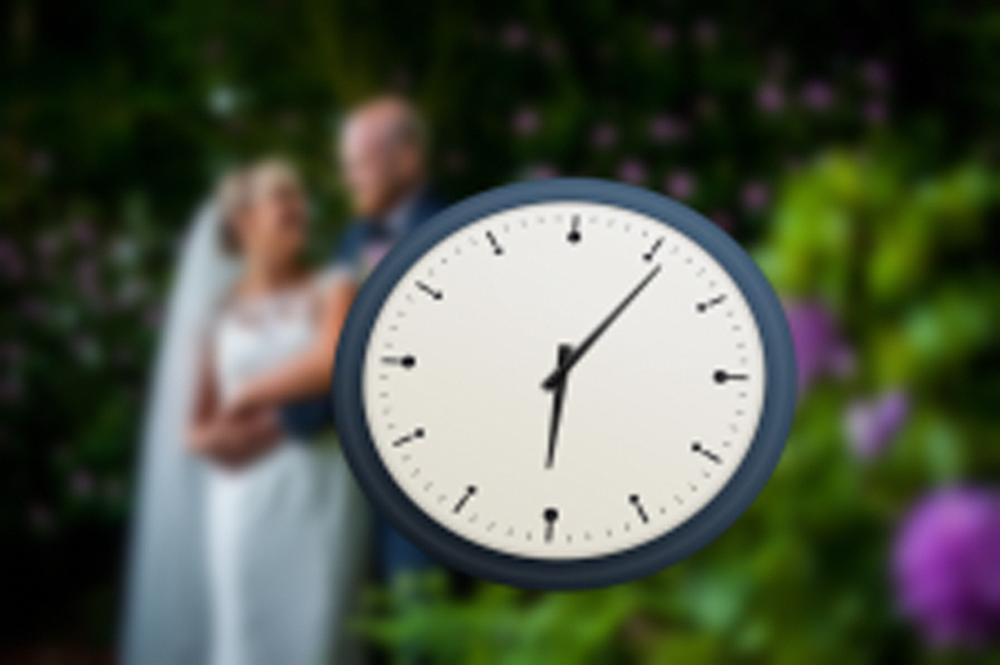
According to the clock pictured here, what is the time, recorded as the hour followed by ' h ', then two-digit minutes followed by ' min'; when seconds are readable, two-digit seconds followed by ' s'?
6 h 06 min
